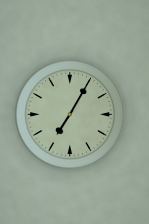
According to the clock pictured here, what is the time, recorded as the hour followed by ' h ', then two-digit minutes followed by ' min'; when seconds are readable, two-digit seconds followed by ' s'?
7 h 05 min
